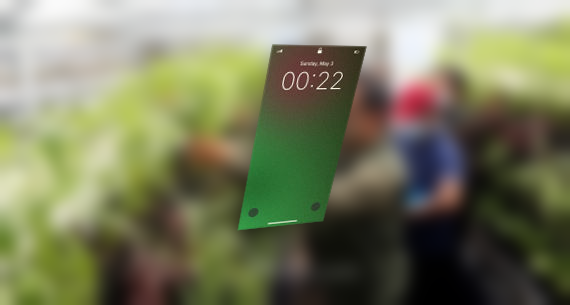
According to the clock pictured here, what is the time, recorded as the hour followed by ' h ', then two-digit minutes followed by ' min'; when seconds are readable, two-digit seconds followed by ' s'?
0 h 22 min
